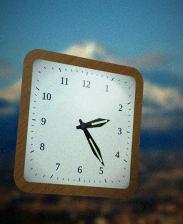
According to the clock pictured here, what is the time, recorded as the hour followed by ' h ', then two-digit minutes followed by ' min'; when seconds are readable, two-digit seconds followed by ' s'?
2 h 24 min
